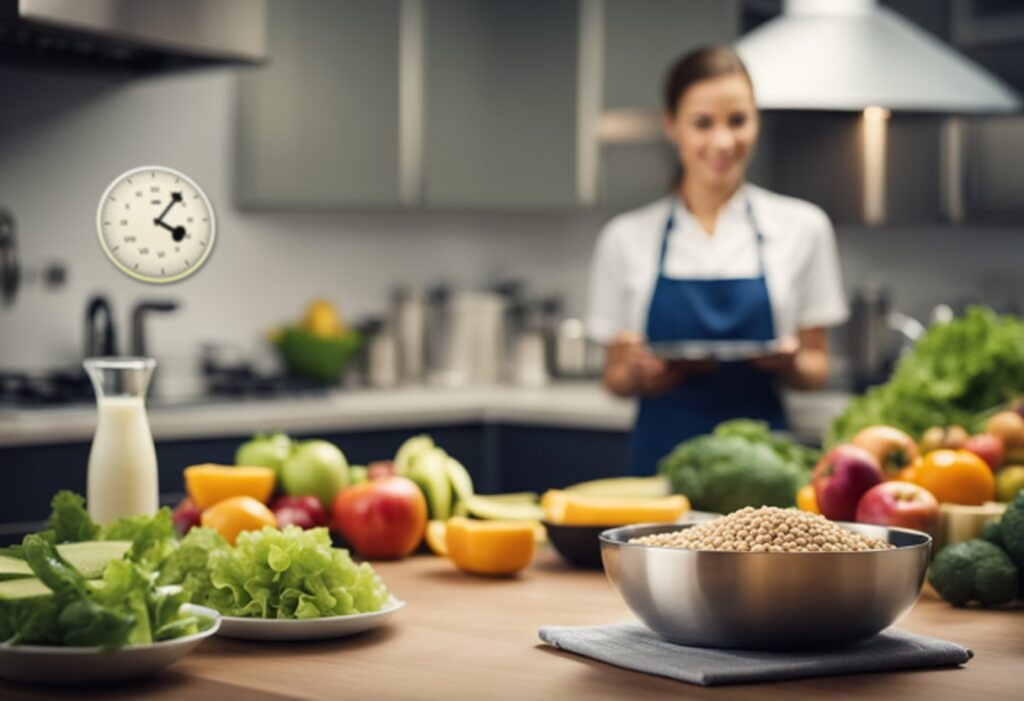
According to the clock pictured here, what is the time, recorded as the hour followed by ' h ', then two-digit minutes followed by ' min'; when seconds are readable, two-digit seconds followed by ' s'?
4 h 07 min
